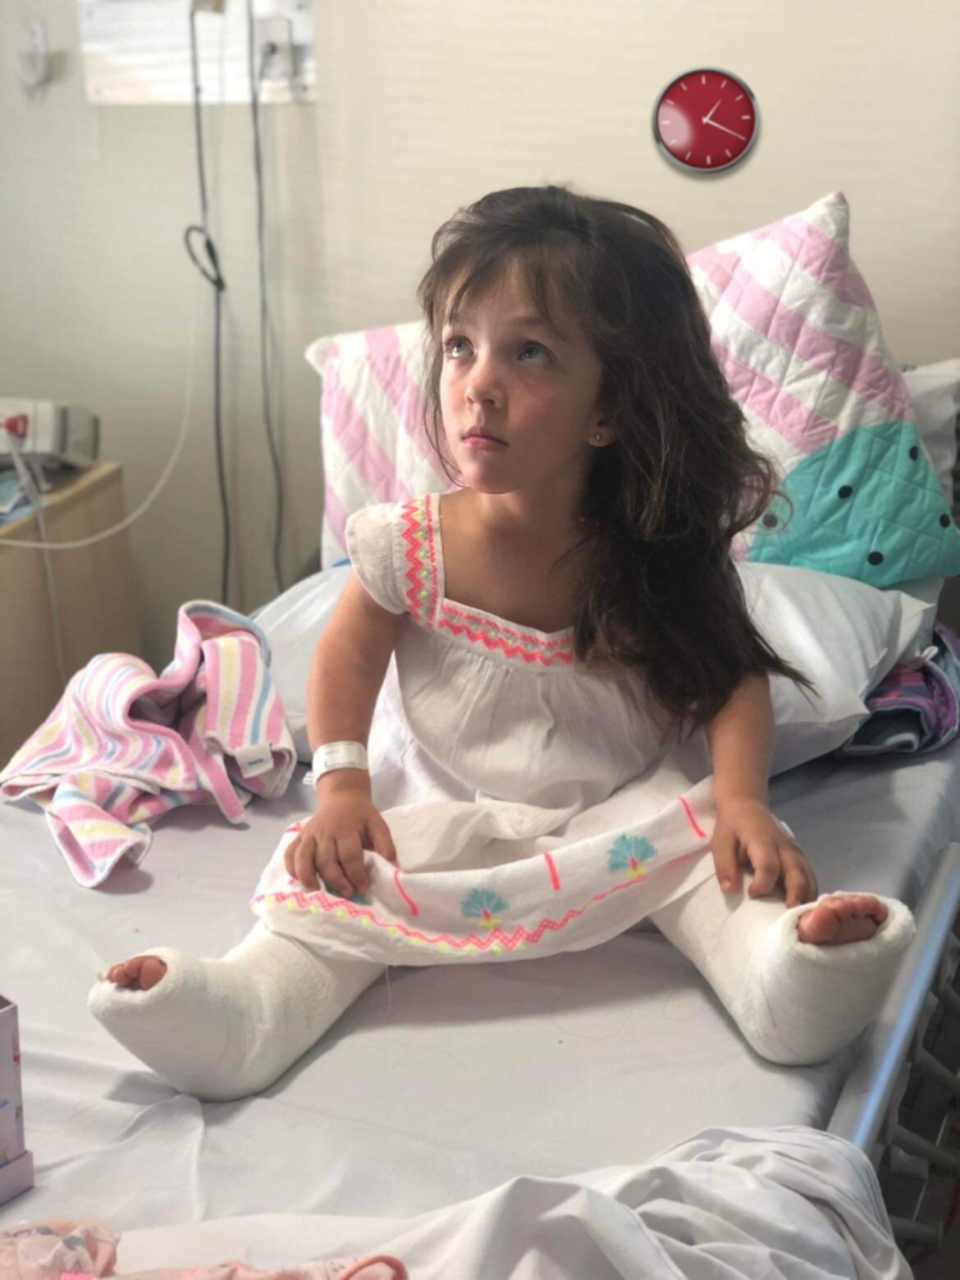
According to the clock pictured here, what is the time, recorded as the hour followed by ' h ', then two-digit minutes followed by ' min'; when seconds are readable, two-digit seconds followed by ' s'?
1 h 20 min
